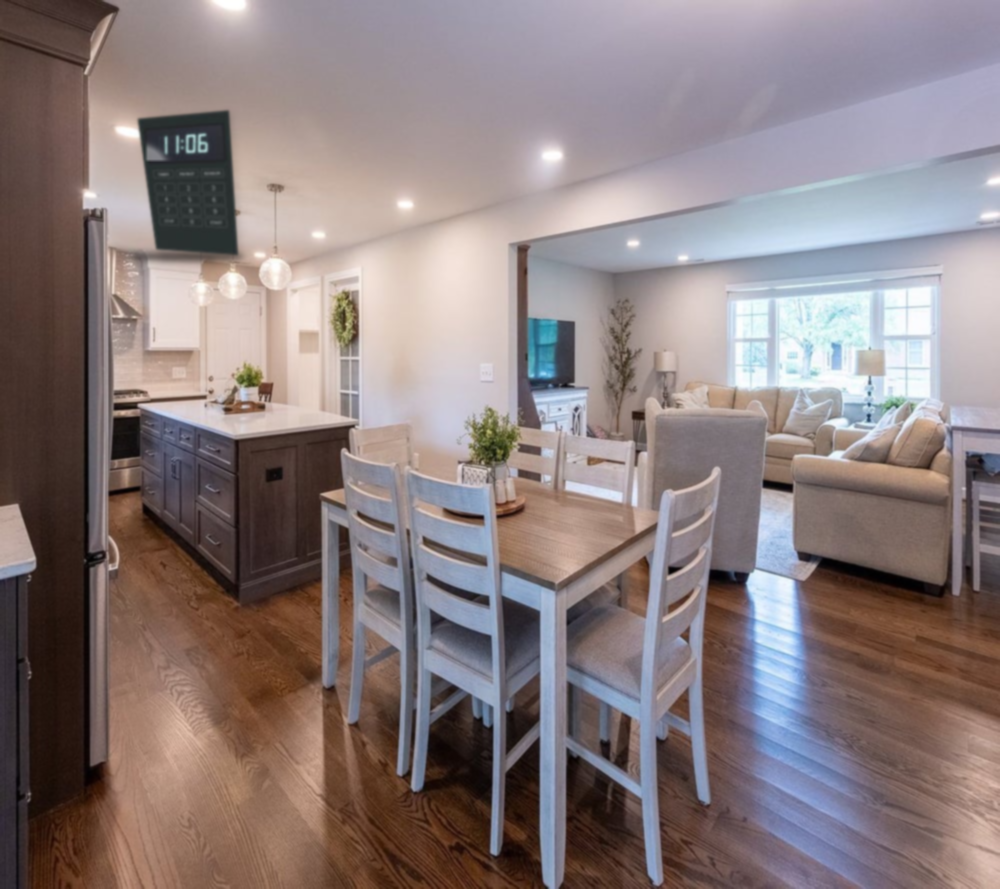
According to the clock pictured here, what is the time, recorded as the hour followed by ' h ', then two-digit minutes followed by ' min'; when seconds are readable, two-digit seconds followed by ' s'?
11 h 06 min
